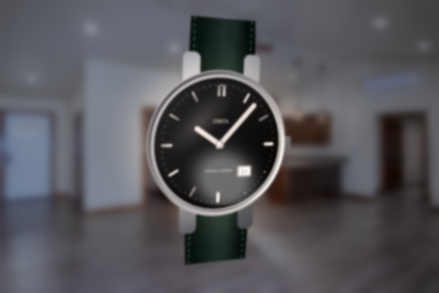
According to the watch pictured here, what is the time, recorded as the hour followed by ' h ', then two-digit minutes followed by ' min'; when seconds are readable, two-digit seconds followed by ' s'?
10 h 07 min
